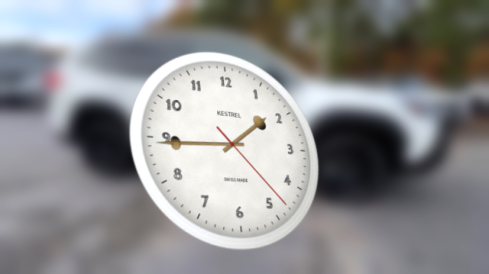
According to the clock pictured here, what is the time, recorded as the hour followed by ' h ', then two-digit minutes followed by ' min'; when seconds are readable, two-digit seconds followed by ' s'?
1 h 44 min 23 s
